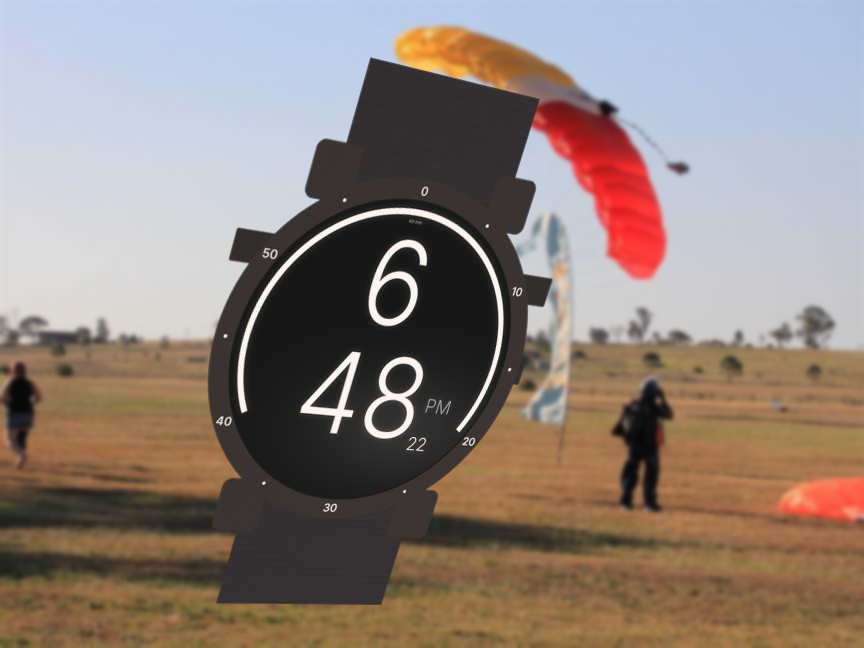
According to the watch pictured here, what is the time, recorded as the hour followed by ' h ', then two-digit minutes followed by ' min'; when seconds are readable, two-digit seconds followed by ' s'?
6 h 48 min 22 s
